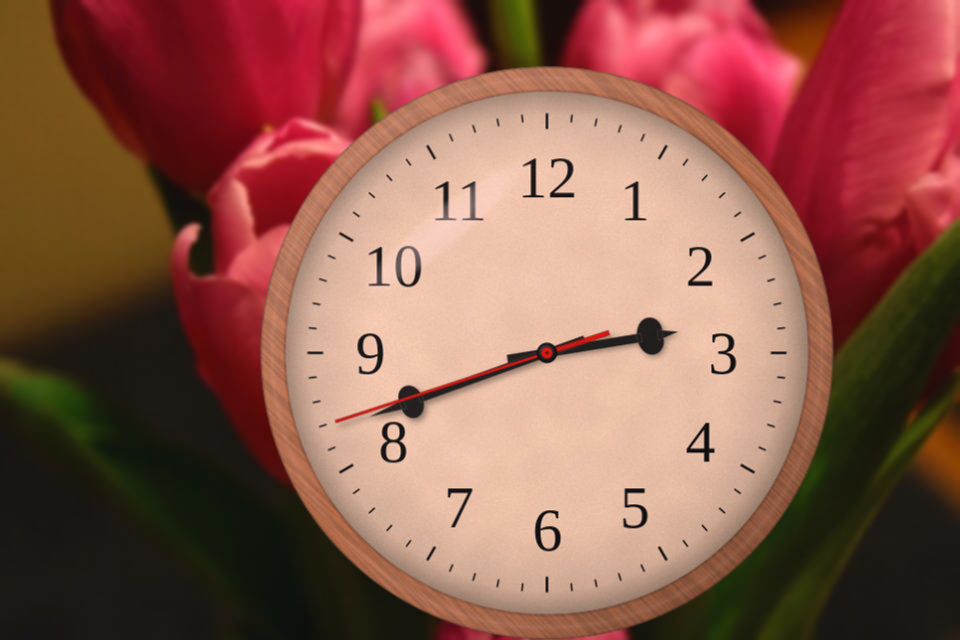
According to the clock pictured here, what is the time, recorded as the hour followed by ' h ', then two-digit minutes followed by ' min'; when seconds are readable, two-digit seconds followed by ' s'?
2 h 41 min 42 s
